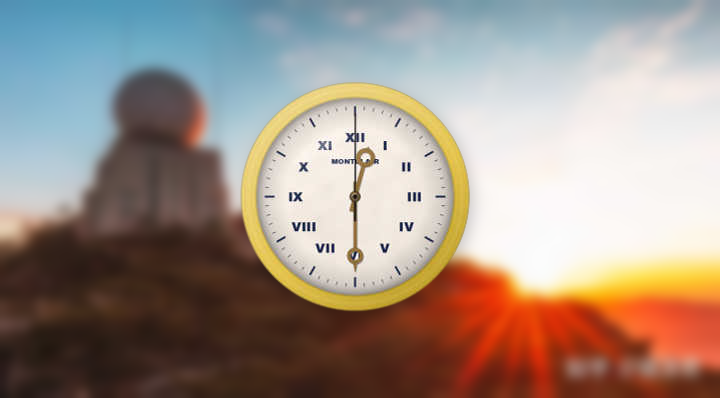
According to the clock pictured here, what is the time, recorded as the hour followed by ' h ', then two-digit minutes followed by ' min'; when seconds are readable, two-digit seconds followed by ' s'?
12 h 30 min 00 s
